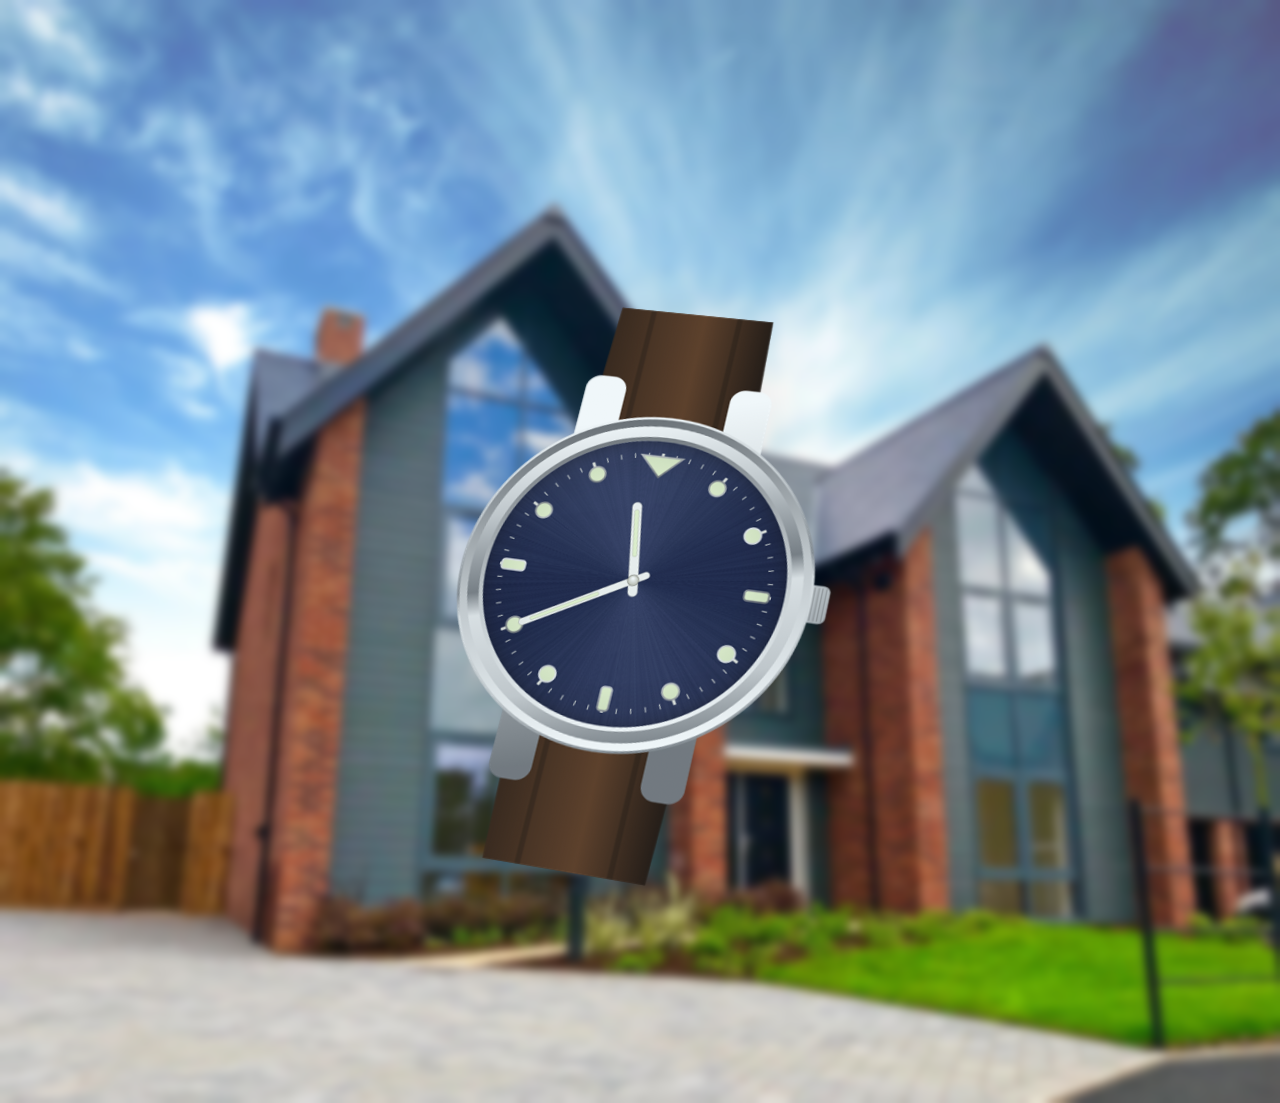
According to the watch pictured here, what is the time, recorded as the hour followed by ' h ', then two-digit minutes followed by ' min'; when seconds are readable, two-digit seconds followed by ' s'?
11 h 40 min
